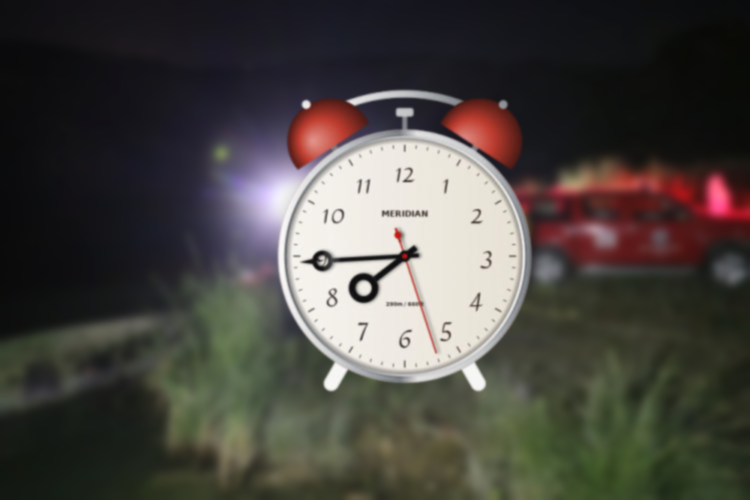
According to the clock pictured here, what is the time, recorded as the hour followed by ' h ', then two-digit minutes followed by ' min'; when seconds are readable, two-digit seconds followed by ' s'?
7 h 44 min 27 s
